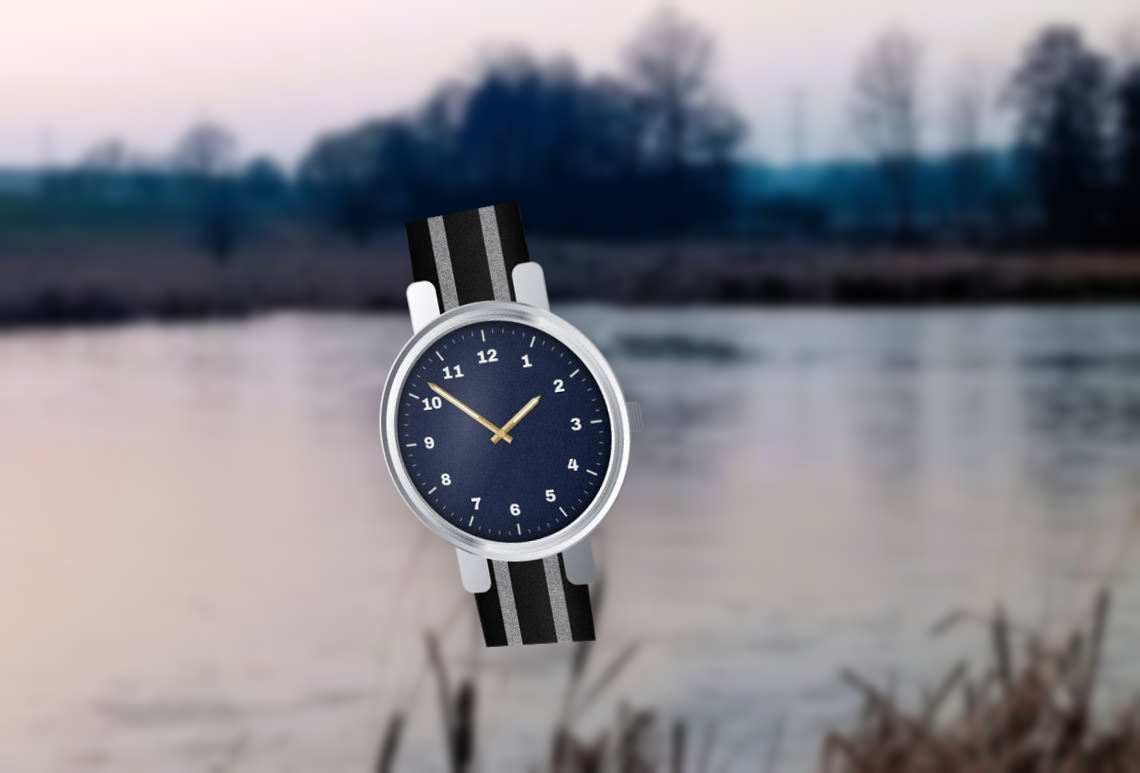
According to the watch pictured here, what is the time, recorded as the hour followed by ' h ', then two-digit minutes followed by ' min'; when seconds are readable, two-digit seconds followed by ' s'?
1 h 52 min
